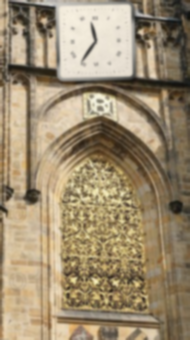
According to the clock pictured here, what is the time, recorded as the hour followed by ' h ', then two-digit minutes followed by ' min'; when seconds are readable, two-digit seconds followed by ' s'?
11 h 36 min
